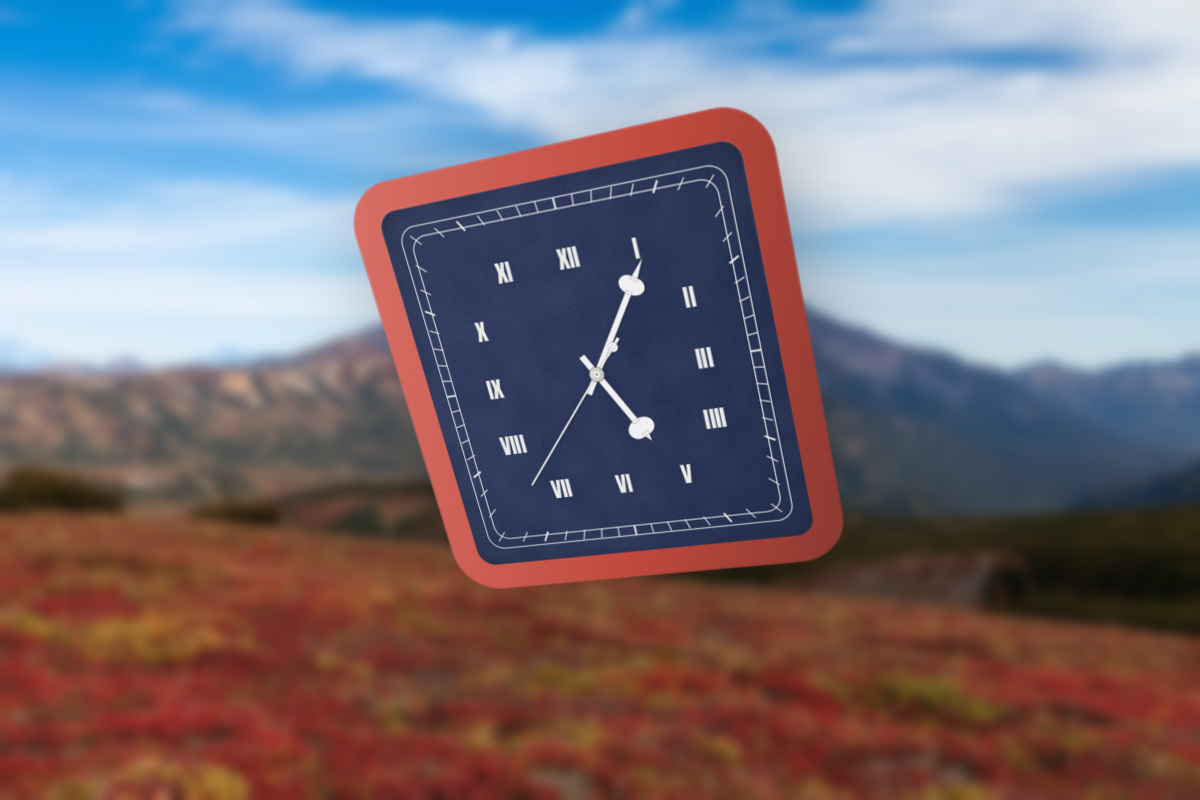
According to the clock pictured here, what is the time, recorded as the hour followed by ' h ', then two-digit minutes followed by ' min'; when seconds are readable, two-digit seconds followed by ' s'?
5 h 05 min 37 s
